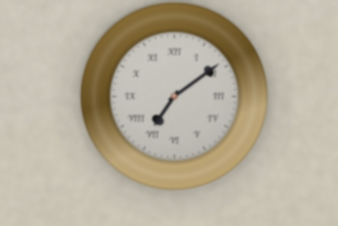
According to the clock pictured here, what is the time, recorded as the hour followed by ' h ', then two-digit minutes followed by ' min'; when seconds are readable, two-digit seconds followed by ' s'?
7 h 09 min
